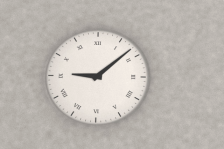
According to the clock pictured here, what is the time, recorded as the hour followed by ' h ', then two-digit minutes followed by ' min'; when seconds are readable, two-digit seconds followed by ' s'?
9 h 08 min
